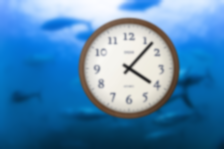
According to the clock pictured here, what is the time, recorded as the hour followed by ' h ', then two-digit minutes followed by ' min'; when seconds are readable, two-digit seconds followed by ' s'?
4 h 07 min
